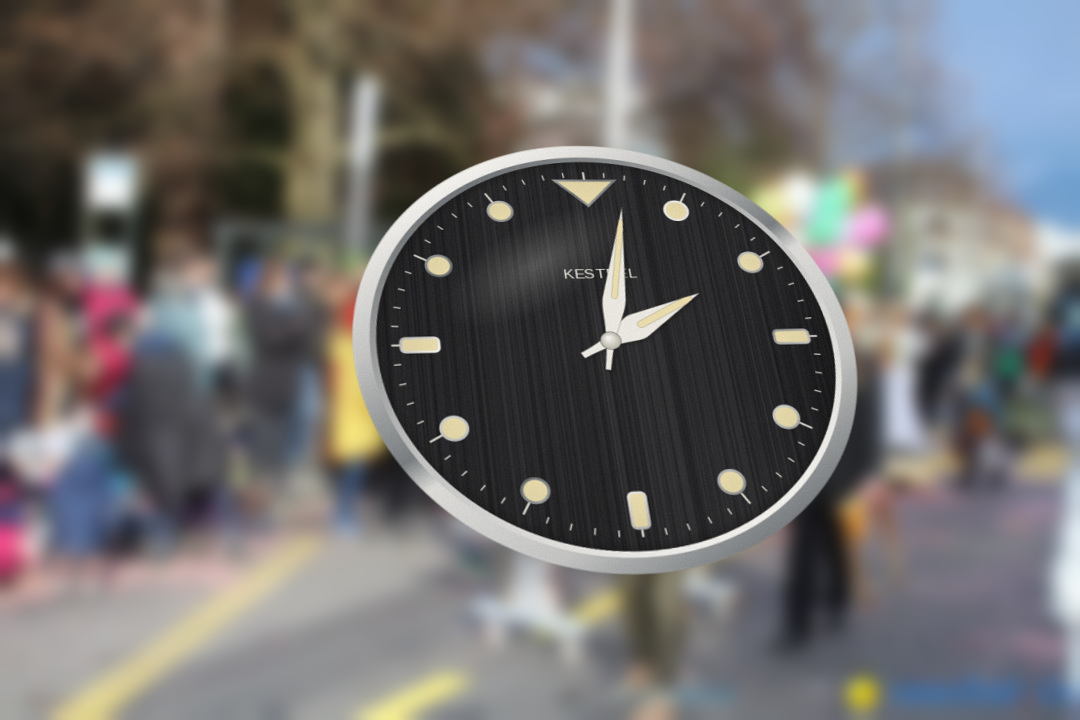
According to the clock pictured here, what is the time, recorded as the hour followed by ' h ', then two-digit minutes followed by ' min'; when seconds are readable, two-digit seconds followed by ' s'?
2 h 02 min
